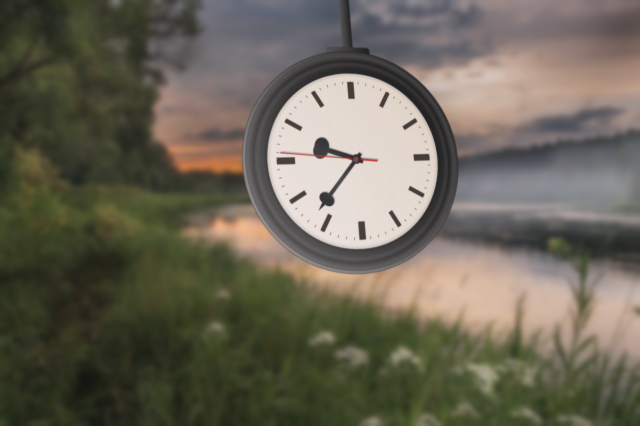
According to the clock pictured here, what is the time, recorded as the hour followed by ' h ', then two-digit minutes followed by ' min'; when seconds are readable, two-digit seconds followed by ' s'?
9 h 36 min 46 s
